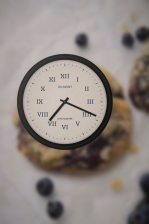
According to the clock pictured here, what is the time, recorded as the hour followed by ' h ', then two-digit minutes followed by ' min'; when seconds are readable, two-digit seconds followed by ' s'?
7 h 19 min
